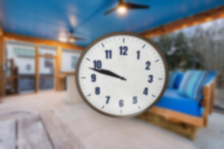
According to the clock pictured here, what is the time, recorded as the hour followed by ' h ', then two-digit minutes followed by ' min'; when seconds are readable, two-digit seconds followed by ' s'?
9 h 48 min
